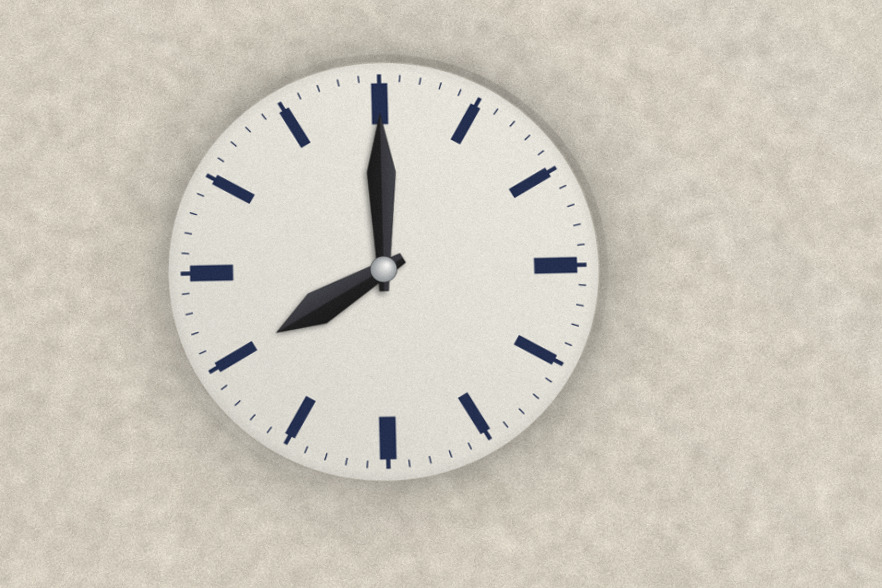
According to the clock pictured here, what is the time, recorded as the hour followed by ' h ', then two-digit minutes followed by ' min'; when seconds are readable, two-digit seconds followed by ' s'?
8 h 00 min
